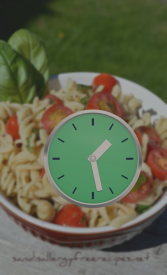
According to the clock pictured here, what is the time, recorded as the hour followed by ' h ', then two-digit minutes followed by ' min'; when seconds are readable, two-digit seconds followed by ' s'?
1 h 28 min
